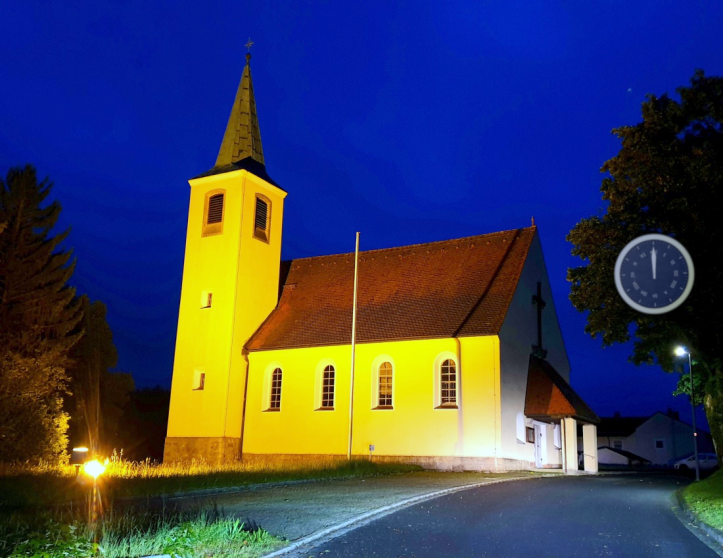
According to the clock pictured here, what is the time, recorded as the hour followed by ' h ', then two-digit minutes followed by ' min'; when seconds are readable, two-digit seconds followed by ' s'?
12 h 00 min
